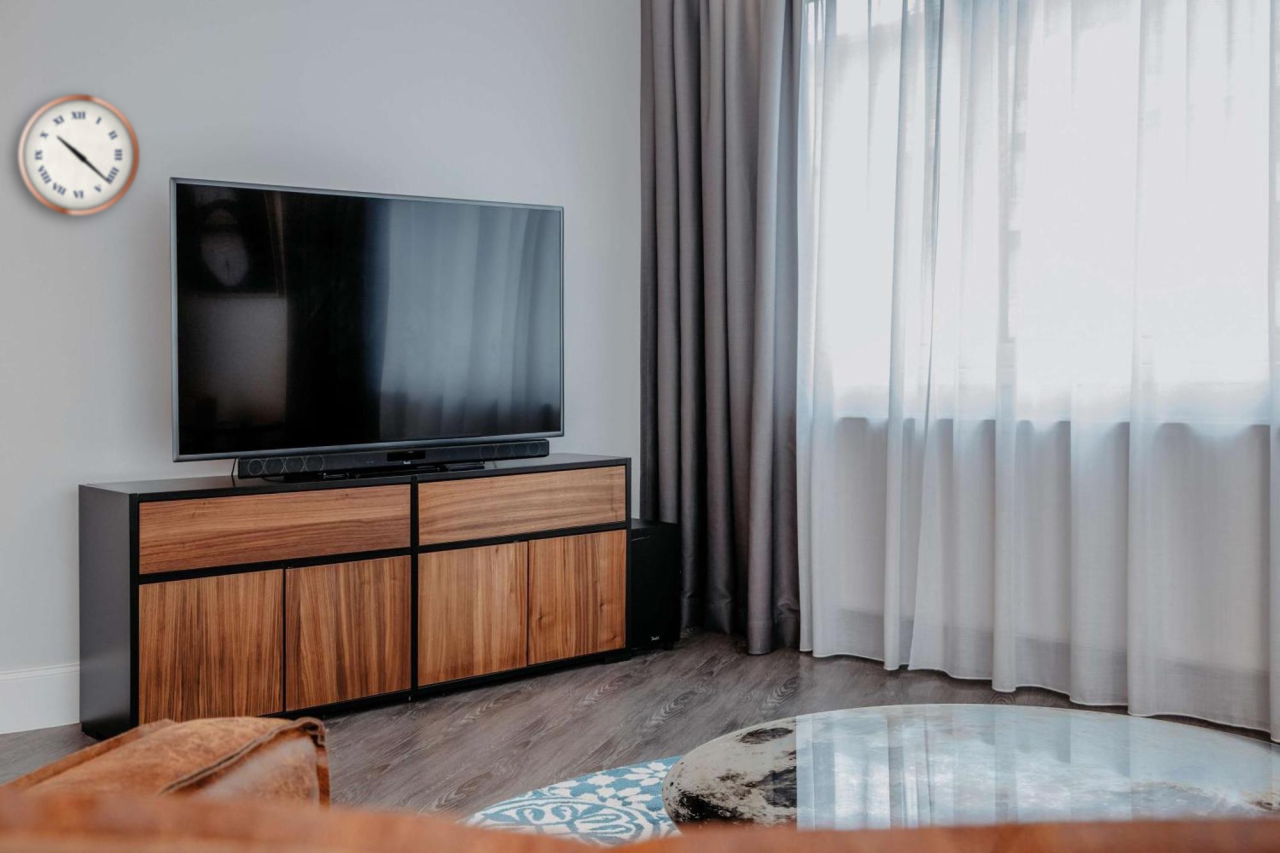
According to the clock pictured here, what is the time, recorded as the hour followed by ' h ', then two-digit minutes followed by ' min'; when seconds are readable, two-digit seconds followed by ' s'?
10 h 22 min
